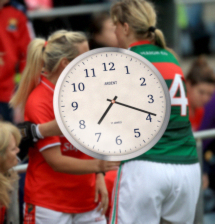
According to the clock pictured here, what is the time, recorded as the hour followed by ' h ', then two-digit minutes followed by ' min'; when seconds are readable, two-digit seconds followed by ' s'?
7 h 19 min
